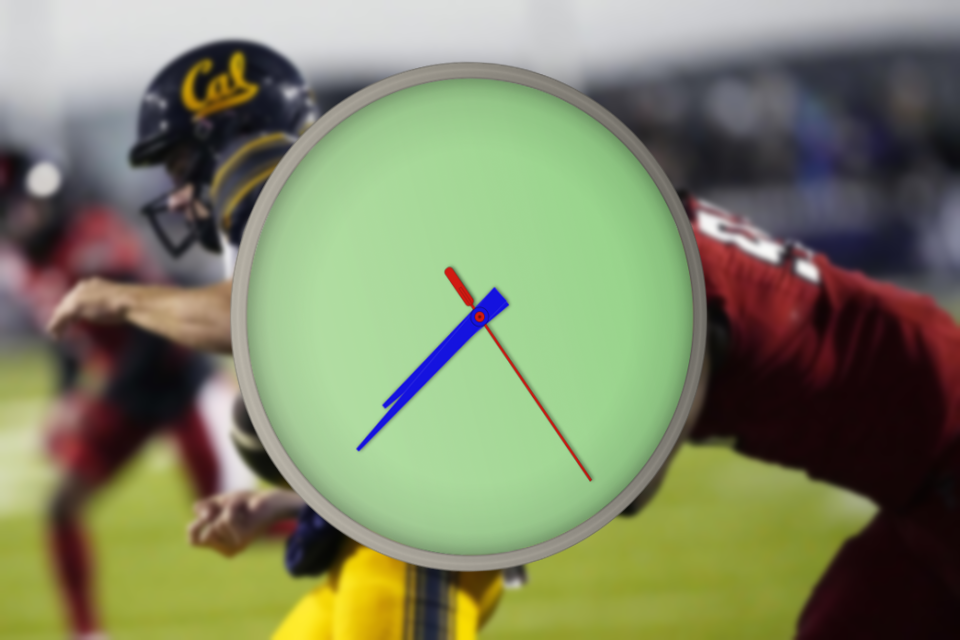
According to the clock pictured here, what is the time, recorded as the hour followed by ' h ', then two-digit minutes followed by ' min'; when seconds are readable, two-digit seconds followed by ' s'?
7 h 37 min 24 s
